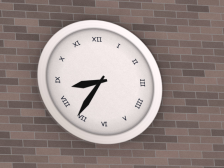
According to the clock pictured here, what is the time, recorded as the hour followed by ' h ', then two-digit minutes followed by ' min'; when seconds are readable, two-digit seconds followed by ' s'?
8 h 36 min
